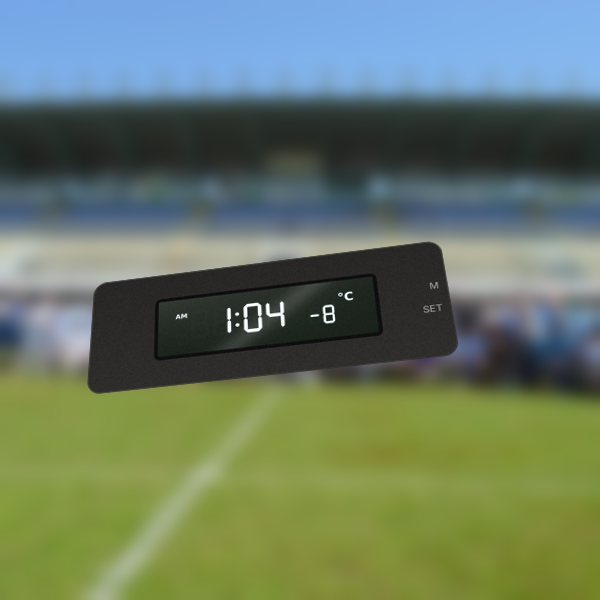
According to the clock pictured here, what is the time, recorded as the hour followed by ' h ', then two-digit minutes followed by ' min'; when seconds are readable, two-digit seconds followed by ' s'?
1 h 04 min
